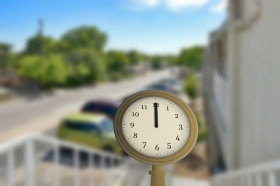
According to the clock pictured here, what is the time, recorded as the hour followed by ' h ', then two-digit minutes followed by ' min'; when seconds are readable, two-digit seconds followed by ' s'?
12 h 00 min
